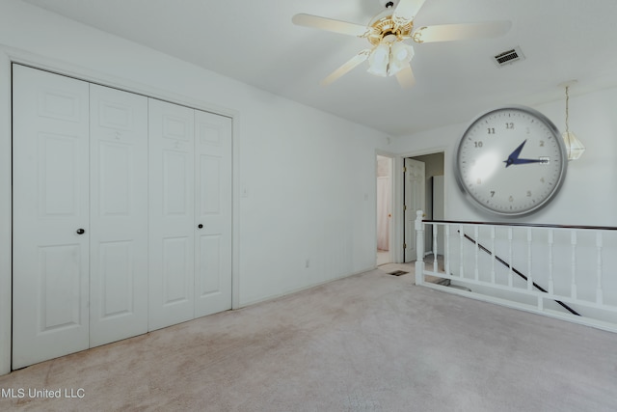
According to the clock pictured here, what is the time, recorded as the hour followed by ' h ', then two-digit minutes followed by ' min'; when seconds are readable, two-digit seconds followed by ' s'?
1 h 15 min
